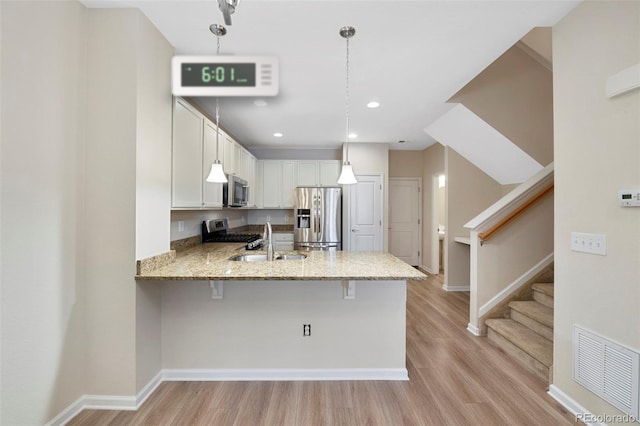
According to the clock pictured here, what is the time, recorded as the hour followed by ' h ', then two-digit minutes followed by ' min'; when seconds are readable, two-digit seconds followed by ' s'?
6 h 01 min
